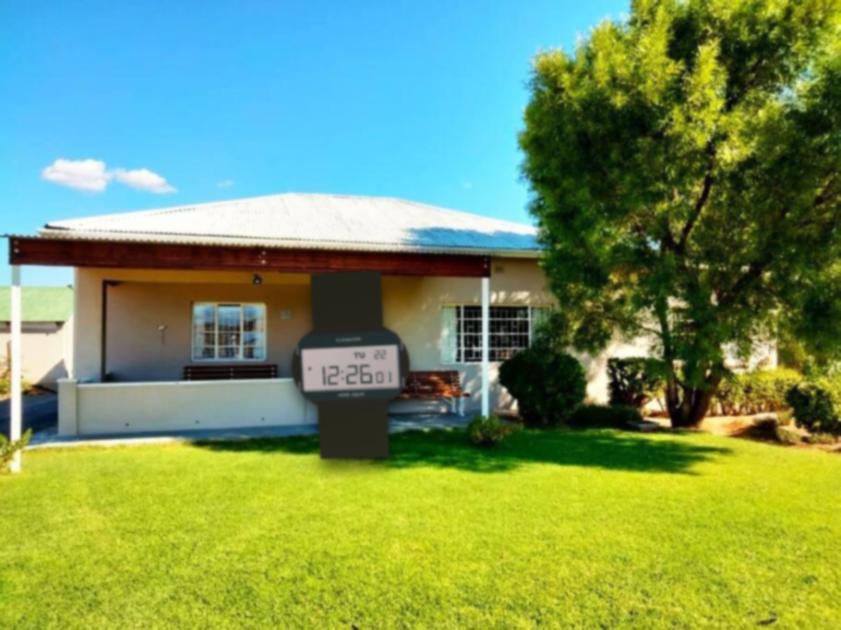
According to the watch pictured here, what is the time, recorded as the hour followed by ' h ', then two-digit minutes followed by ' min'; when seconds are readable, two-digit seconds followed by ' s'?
12 h 26 min
